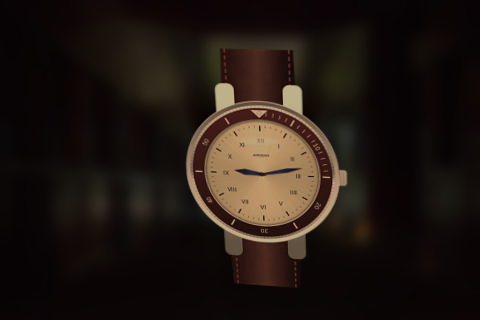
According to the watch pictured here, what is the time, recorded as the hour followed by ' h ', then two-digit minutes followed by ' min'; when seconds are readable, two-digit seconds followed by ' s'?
9 h 13 min
